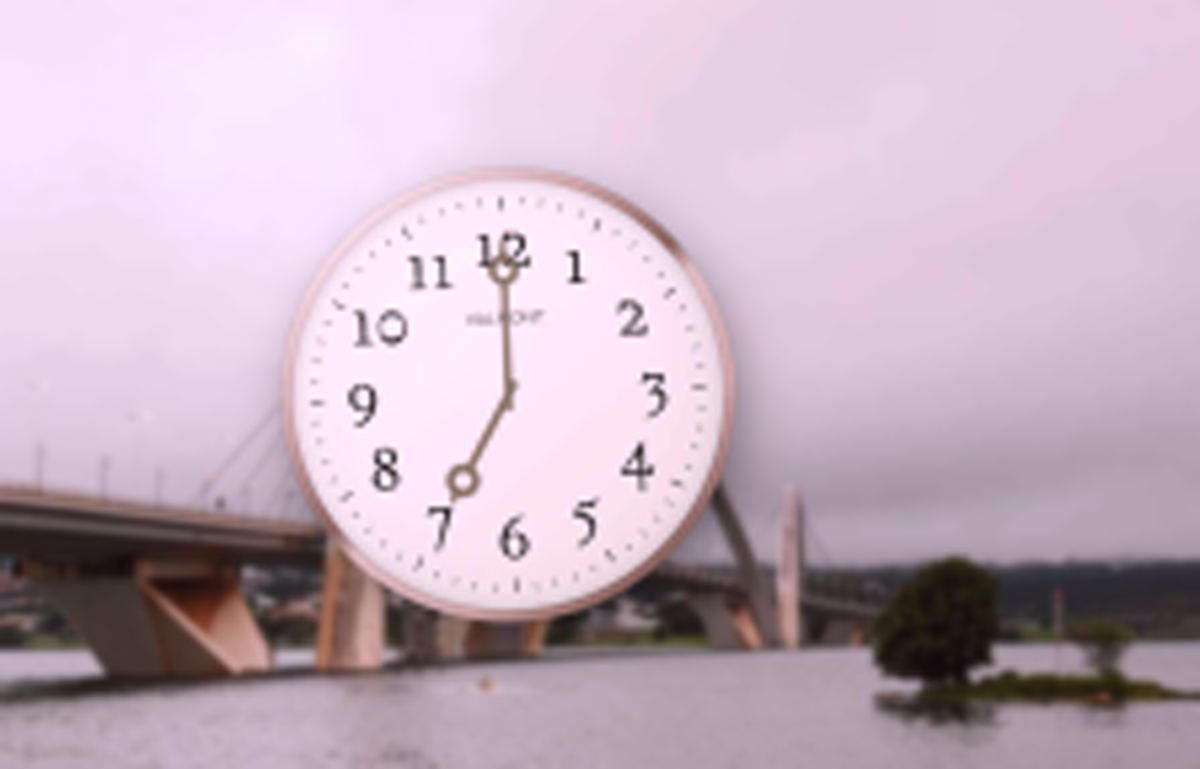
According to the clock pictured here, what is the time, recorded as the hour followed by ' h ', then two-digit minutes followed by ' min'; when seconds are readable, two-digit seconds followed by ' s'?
7 h 00 min
